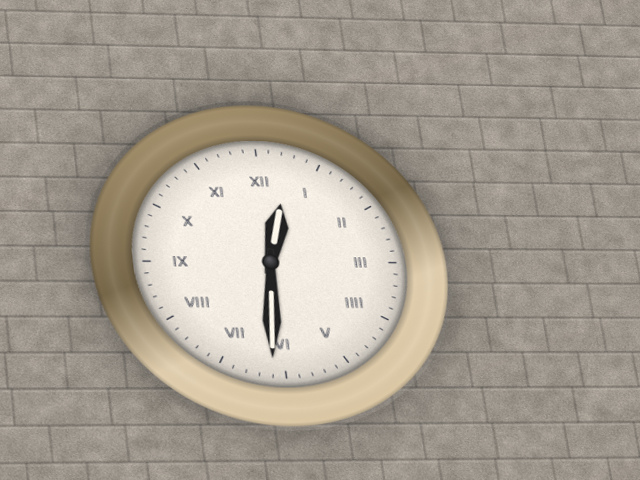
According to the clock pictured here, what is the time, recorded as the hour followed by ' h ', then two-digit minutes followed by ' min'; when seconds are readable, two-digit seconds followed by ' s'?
12 h 31 min
